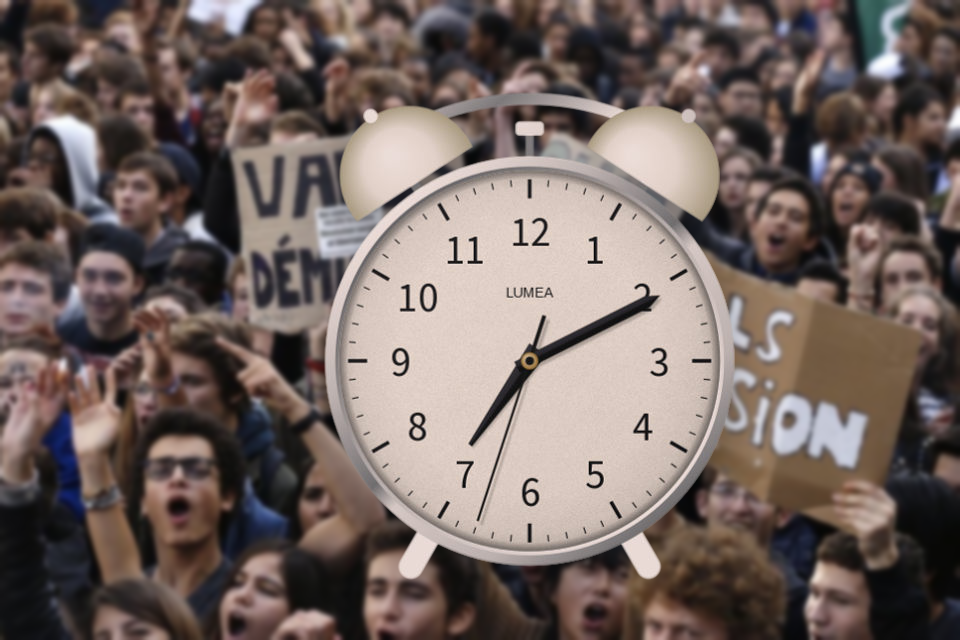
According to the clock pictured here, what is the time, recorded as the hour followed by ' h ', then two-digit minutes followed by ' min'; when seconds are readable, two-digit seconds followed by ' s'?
7 h 10 min 33 s
